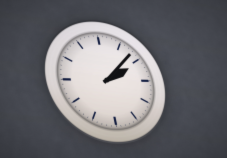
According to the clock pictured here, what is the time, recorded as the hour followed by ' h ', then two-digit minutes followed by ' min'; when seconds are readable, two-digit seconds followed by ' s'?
2 h 08 min
